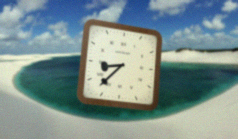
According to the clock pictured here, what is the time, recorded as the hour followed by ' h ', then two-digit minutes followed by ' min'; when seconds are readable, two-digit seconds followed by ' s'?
8 h 37 min
